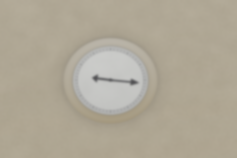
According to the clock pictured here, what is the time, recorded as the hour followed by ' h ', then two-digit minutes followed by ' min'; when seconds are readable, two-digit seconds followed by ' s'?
9 h 16 min
